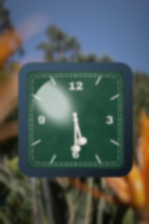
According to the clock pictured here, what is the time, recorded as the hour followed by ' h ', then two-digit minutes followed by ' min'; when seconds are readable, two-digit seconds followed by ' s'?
5 h 30 min
